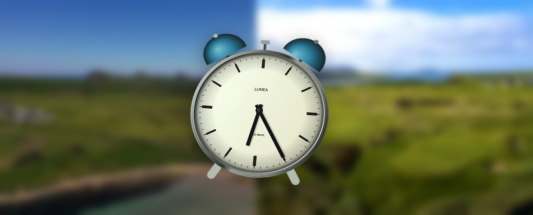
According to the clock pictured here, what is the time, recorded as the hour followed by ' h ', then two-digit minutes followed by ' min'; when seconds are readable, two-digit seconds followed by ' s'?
6 h 25 min
